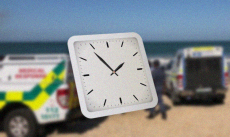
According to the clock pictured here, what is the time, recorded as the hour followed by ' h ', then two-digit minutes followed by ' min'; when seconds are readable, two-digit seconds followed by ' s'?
1 h 54 min
